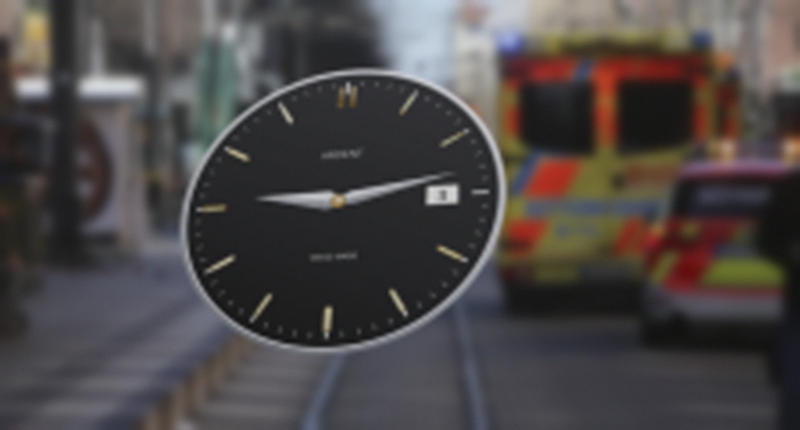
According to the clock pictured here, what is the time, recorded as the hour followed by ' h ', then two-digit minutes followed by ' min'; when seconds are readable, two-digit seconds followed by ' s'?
9 h 13 min
